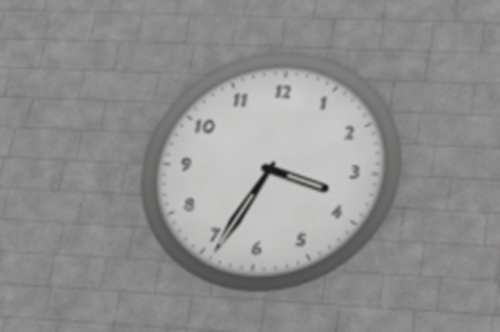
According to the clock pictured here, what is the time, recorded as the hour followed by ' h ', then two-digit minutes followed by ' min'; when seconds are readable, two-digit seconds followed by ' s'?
3 h 34 min
